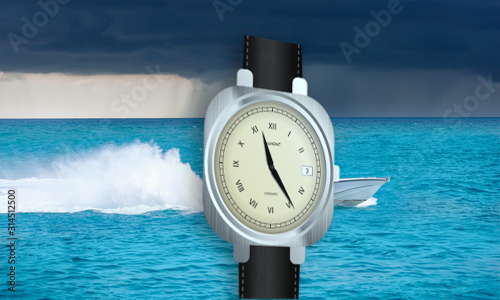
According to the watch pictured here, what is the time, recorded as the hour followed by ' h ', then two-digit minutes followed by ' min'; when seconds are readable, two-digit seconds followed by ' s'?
11 h 24 min
